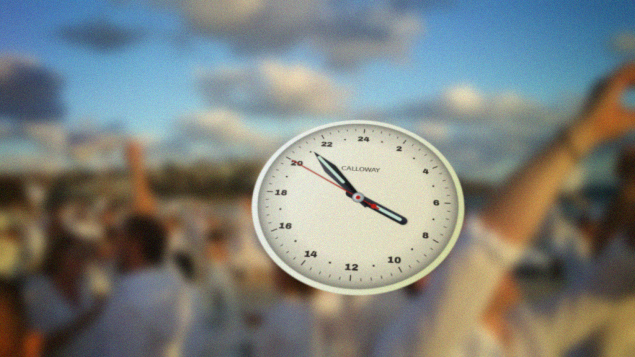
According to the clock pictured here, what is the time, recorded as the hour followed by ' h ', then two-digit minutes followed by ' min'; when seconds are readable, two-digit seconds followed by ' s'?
7 h 52 min 50 s
